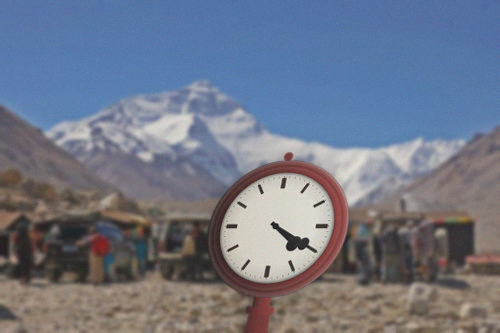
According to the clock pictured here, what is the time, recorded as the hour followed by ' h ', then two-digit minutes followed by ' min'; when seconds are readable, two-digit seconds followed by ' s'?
4 h 20 min
